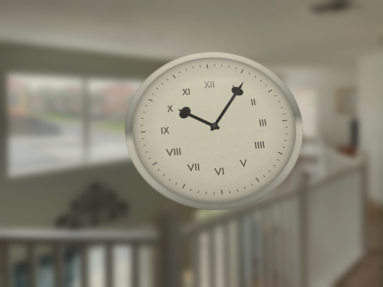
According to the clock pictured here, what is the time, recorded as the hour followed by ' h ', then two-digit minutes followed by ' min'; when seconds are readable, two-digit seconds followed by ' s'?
10 h 06 min
